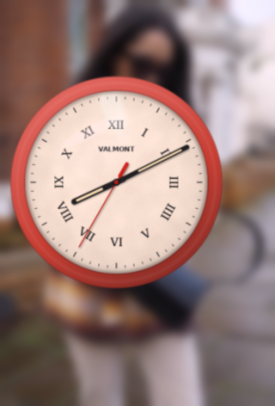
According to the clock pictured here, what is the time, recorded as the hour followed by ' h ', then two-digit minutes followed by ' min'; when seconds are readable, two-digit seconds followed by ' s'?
8 h 10 min 35 s
